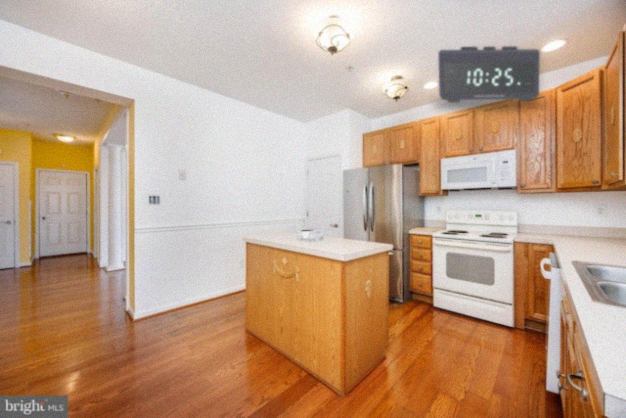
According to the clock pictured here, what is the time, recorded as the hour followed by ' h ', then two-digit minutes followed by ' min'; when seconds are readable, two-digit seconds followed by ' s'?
10 h 25 min
